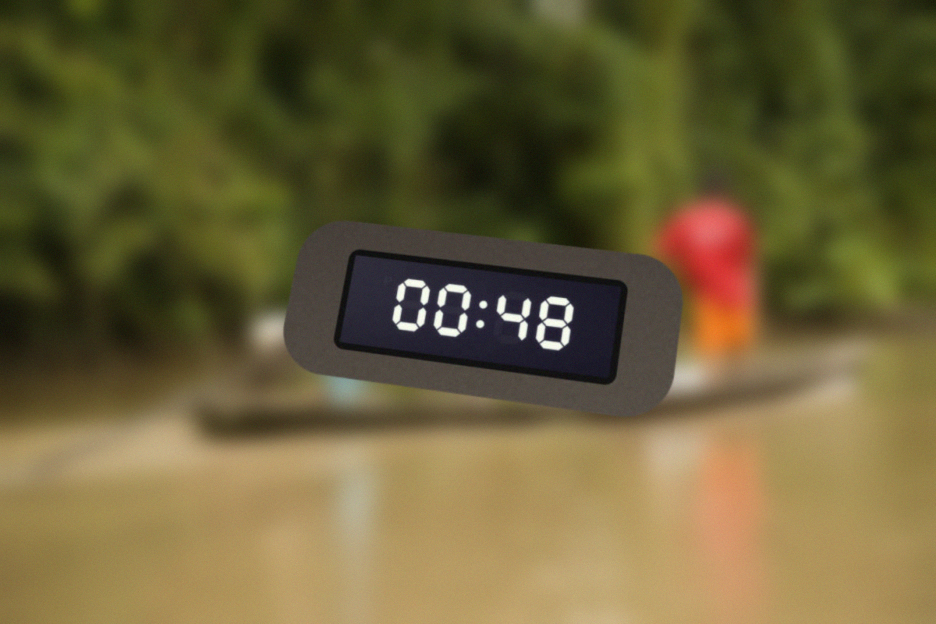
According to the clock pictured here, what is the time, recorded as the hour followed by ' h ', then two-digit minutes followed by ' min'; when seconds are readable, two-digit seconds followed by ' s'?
0 h 48 min
